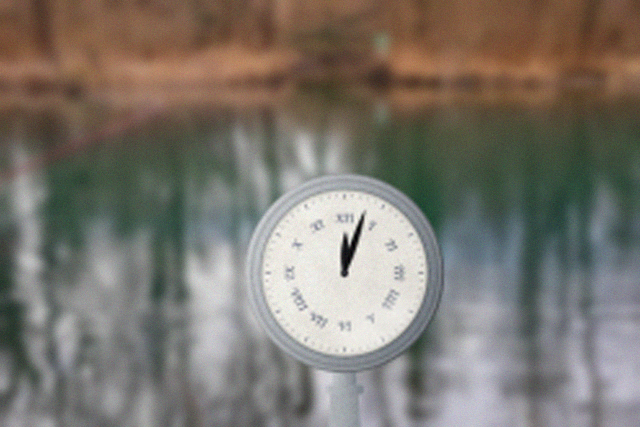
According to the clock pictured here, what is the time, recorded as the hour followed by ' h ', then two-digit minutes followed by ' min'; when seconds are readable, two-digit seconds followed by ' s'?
12 h 03 min
